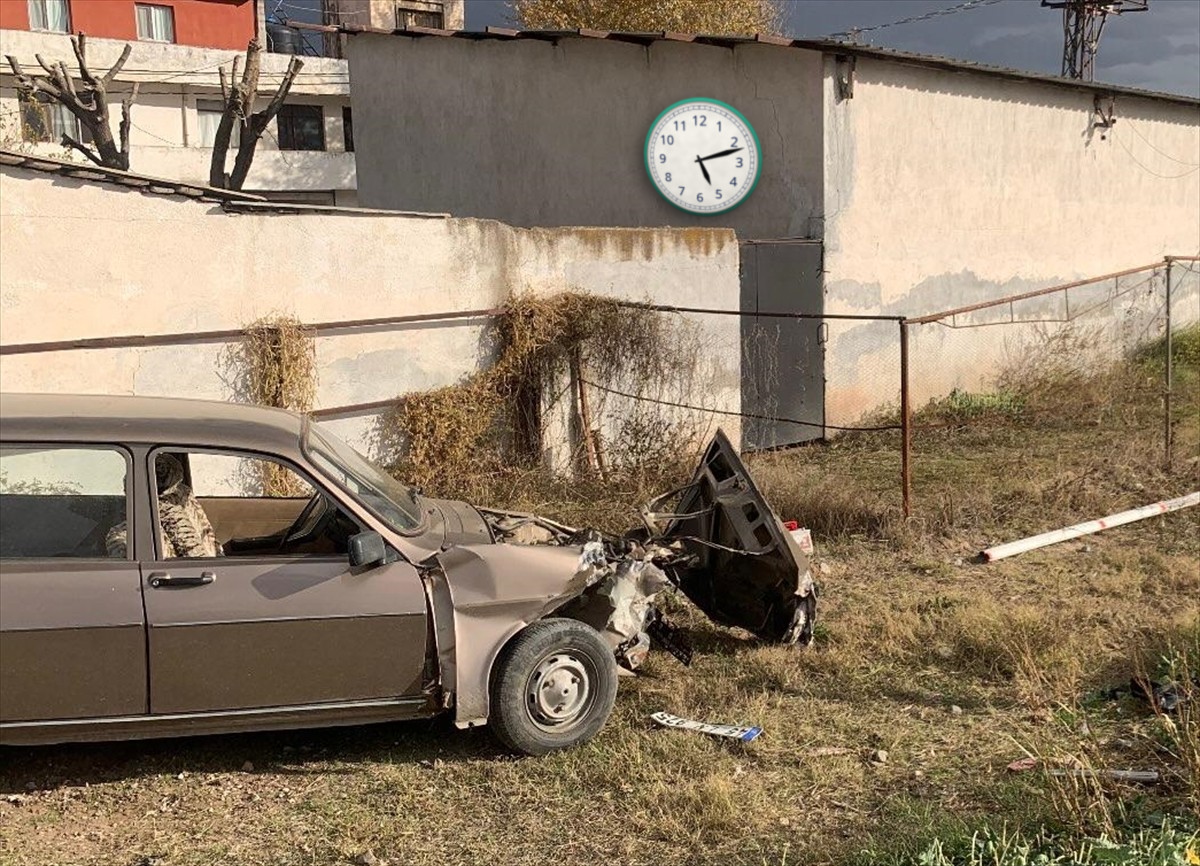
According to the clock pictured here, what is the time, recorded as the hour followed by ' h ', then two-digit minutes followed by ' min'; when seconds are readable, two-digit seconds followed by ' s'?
5 h 12 min
